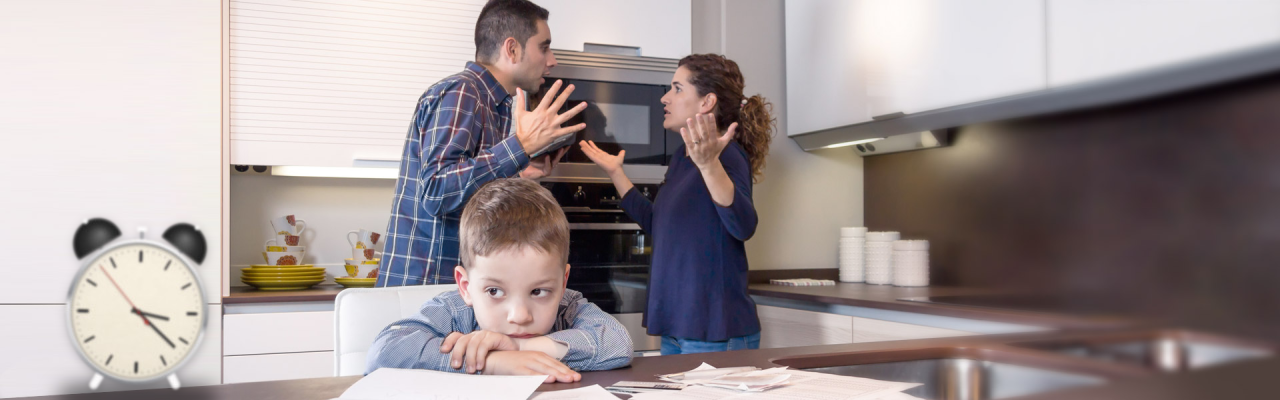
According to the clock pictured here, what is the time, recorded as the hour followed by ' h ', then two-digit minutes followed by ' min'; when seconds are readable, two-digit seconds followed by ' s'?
3 h 21 min 53 s
